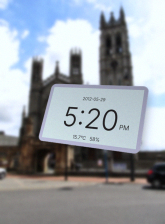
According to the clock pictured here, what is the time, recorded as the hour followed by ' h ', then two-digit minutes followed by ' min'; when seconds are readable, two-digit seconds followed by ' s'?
5 h 20 min
